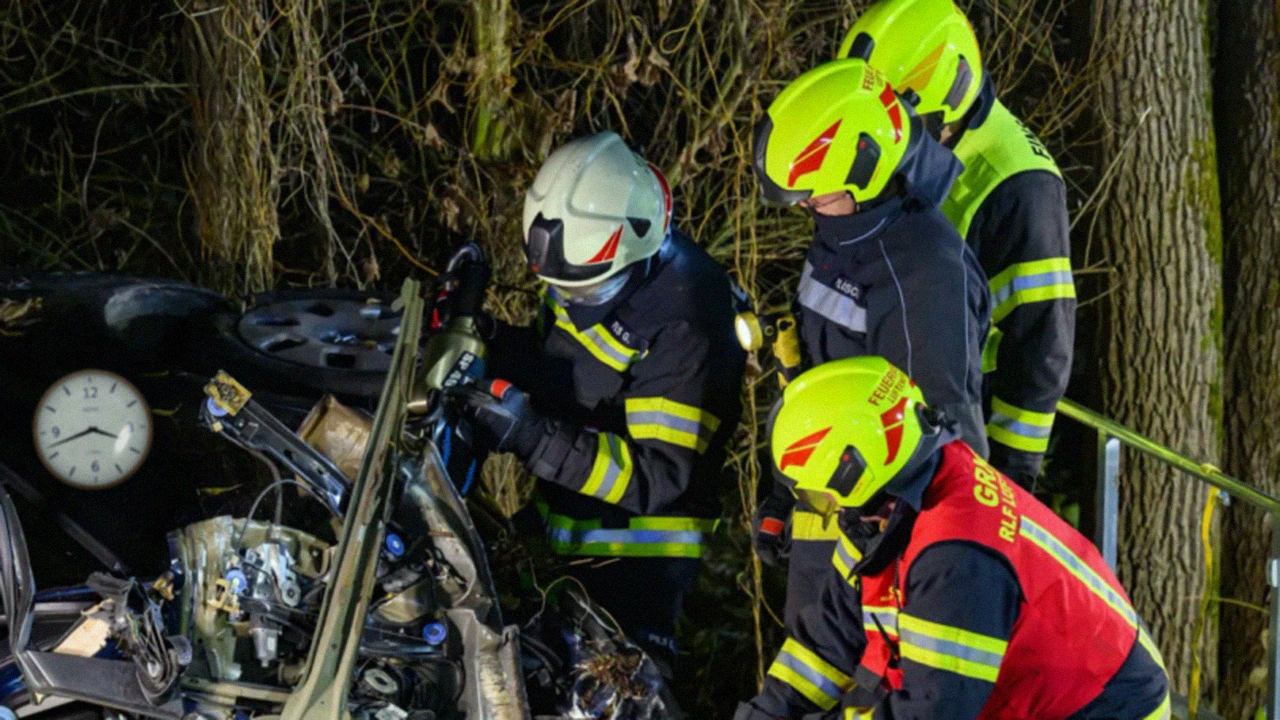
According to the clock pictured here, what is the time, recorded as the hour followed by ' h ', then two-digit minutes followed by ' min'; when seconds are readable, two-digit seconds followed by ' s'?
3 h 42 min
